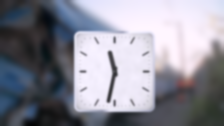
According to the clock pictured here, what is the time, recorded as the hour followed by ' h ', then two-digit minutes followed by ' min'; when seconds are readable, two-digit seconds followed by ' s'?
11 h 32 min
